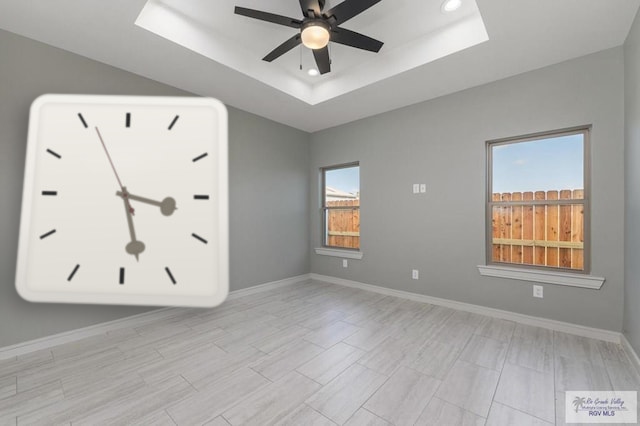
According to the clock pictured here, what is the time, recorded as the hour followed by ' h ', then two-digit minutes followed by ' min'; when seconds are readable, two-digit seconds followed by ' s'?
3 h 27 min 56 s
